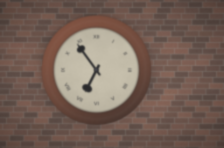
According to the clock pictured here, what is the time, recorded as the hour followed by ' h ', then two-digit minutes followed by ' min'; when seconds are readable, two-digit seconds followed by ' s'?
6 h 54 min
